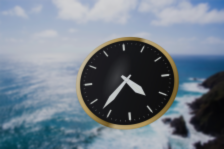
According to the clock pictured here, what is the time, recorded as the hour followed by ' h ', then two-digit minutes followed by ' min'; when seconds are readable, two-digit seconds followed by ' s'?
4 h 37 min
